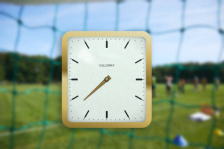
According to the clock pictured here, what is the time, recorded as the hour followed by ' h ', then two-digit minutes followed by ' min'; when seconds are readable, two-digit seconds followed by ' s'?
7 h 38 min
